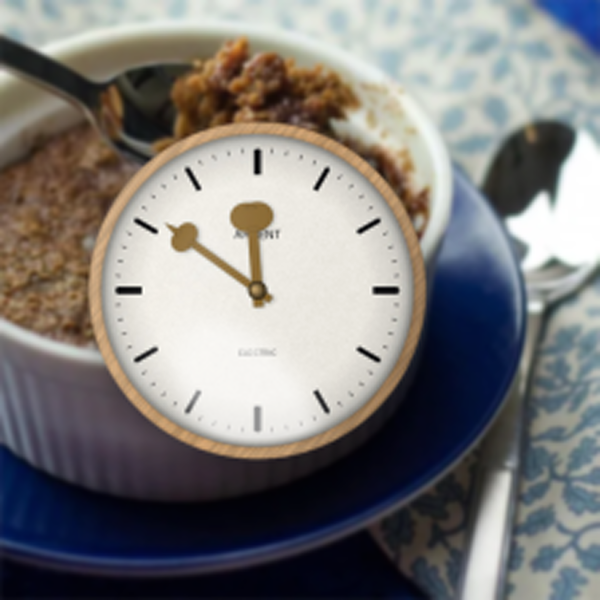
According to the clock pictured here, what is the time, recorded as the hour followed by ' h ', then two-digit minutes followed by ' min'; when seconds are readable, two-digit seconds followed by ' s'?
11 h 51 min
